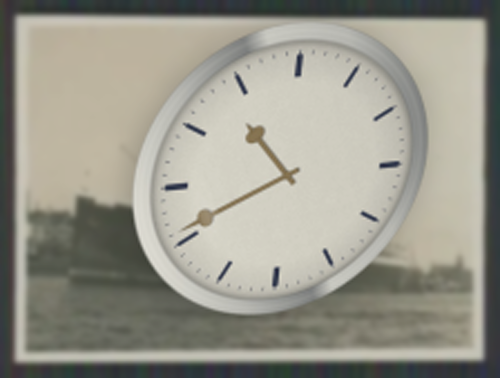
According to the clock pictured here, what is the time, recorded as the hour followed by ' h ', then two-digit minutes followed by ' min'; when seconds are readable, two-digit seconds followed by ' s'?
10 h 41 min
